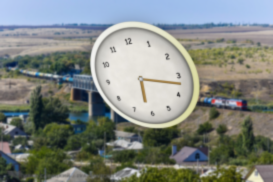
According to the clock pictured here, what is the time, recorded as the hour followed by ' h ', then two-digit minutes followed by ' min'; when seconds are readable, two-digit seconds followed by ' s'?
6 h 17 min
